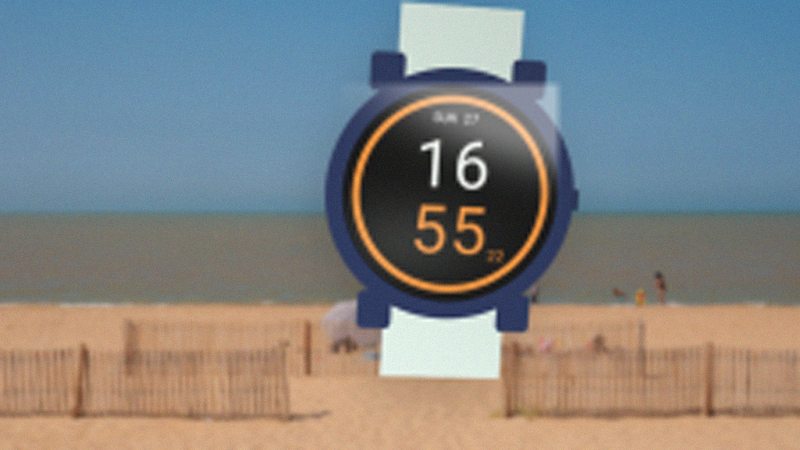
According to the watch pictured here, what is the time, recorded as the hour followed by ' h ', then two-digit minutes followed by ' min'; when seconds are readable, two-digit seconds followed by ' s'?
16 h 55 min
